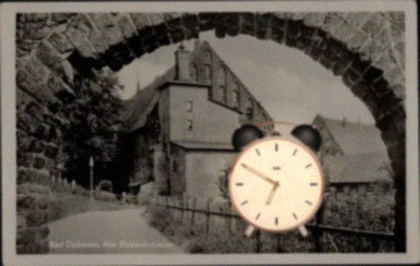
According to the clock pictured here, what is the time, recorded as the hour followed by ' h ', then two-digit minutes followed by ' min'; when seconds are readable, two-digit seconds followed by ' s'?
6 h 50 min
